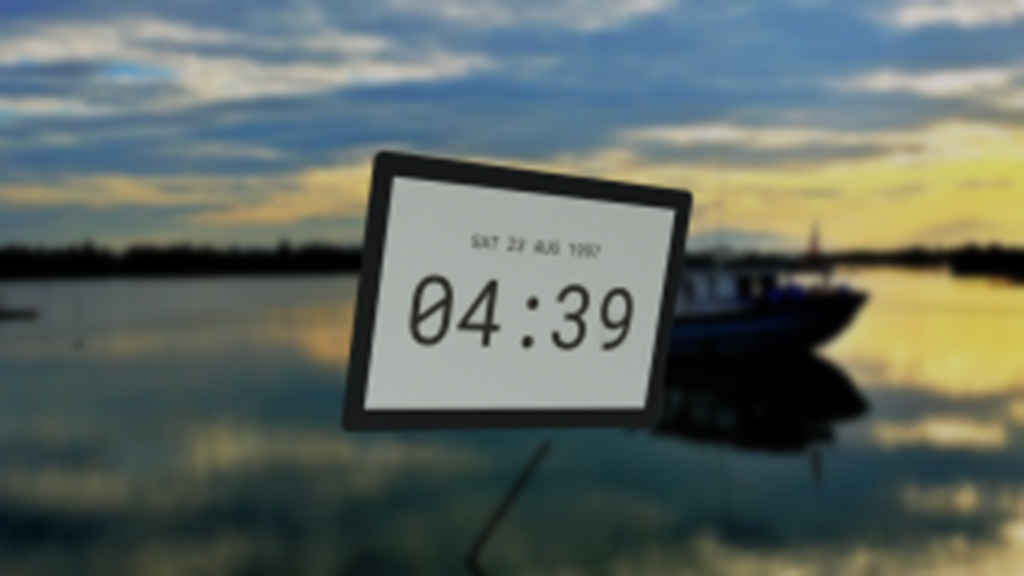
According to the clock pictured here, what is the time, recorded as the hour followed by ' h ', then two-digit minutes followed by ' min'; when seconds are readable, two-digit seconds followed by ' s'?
4 h 39 min
